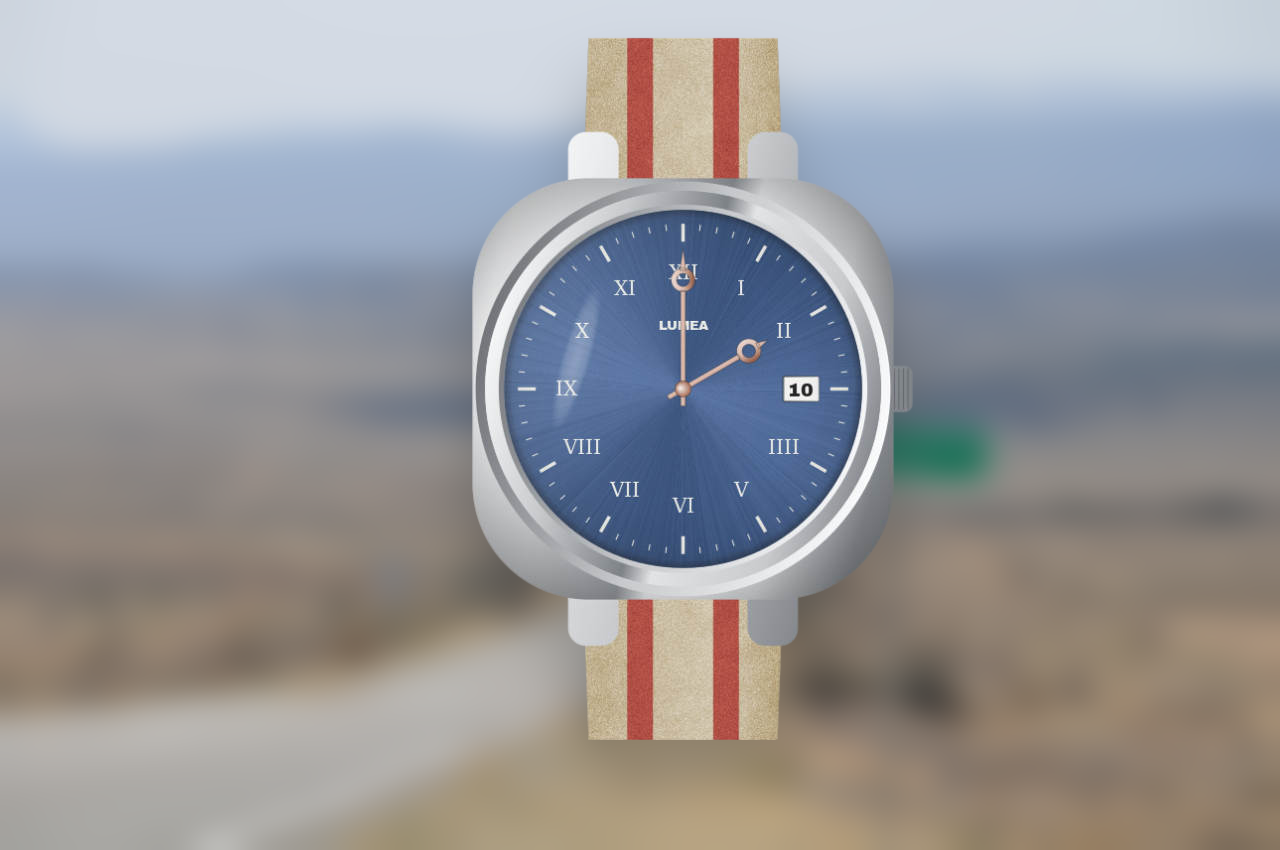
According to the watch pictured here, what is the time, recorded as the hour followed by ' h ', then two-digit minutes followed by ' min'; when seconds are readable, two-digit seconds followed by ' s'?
2 h 00 min
